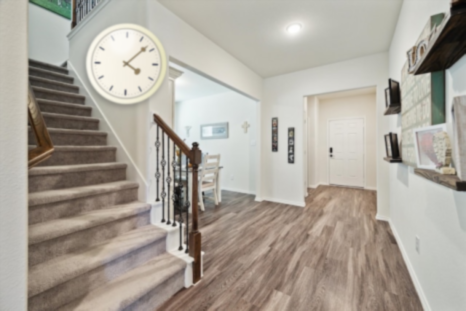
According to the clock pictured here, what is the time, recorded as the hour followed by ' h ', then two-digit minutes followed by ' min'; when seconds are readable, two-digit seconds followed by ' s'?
4 h 08 min
